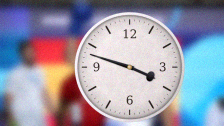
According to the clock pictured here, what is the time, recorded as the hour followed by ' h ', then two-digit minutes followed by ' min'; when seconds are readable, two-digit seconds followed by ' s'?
3 h 48 min
